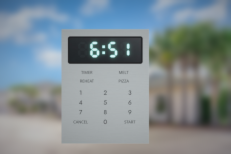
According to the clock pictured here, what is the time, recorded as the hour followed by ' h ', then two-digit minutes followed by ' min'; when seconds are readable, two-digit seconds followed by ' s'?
6 h 51 min
